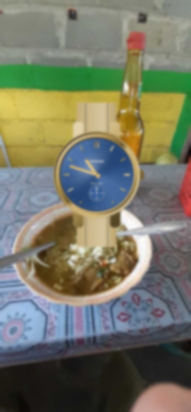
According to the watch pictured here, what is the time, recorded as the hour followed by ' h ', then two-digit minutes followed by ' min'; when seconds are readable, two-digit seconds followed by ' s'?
10 h 48 min
